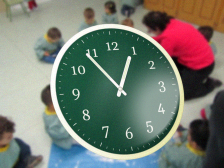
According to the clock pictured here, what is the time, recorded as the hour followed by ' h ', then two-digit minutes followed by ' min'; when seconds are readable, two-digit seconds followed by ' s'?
12 h 54 min
